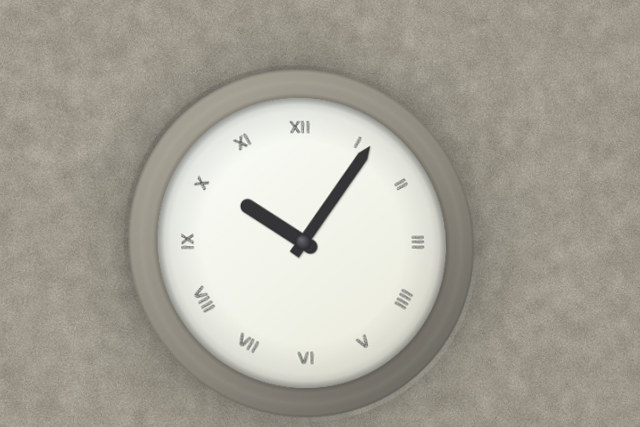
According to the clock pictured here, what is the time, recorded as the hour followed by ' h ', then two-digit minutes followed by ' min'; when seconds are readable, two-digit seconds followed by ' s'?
10 h 06 min
